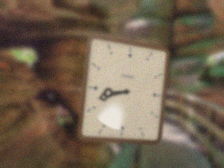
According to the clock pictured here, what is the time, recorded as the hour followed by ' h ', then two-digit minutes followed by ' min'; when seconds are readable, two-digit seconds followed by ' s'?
8 h 42 min
